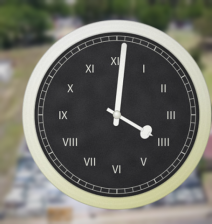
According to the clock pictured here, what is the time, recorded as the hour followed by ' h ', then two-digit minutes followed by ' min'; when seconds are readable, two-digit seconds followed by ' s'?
4 h 01 min
